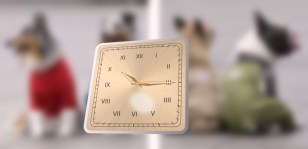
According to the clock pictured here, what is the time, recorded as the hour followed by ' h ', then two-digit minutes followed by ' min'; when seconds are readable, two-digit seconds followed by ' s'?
10 h 15 min
